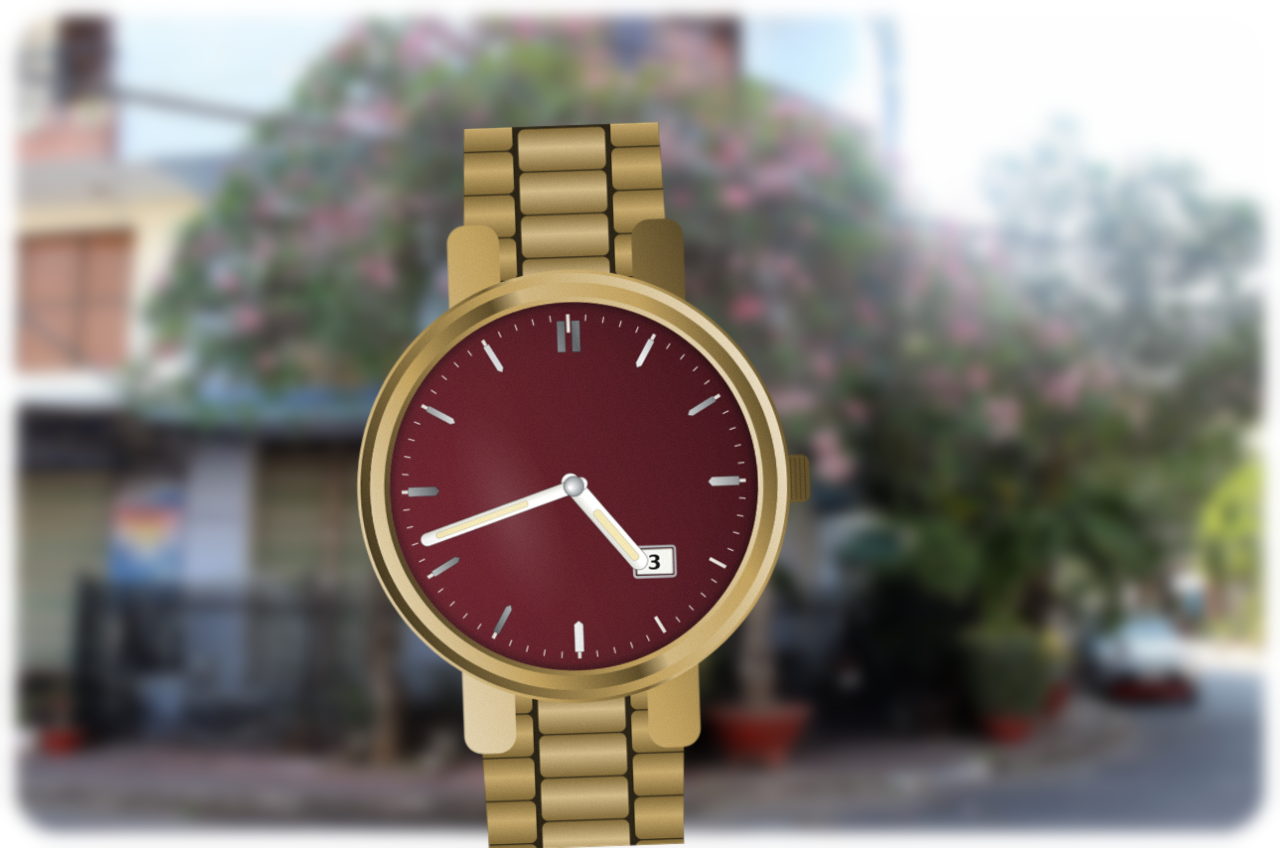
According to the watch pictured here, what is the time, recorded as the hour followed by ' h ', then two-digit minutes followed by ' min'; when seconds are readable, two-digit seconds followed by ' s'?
4 h 42 min
